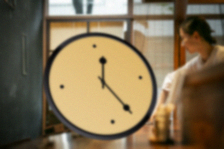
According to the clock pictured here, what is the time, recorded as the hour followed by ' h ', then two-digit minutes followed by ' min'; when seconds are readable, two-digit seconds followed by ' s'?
12 h 25 min
